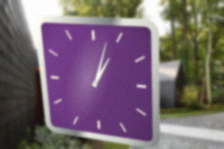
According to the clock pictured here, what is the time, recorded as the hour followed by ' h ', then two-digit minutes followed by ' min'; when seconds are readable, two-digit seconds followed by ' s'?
1 h 03 min
